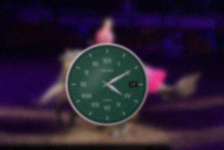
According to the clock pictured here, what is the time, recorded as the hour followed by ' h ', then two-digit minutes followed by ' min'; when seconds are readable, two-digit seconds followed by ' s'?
4 h 10 min
